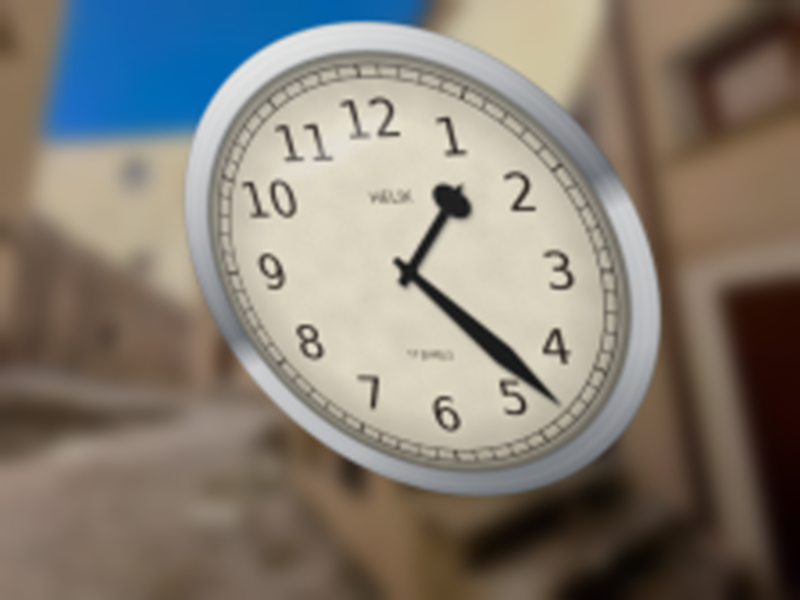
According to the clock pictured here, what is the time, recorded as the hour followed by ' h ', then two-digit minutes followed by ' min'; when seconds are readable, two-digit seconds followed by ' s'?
1 h 23 min
